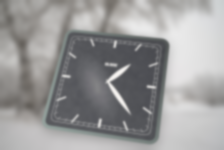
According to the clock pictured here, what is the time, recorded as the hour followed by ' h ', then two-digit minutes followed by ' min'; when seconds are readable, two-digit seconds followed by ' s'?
1 h 23 min
